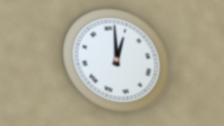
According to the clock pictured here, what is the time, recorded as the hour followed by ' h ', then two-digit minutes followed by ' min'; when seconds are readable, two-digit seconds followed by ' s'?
1 h 02 min
